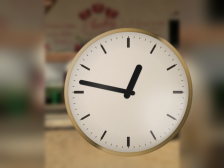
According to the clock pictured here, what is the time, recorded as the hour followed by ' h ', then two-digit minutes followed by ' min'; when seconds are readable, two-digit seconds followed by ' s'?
12 h 47 min
